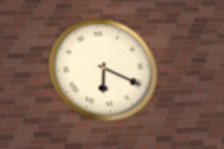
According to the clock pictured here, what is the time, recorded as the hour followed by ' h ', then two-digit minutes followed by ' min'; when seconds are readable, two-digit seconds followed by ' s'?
6 h 20 min
